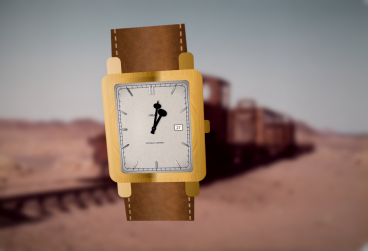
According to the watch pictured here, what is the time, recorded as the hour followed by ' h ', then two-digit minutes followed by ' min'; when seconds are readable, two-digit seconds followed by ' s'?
1 h 02 min
